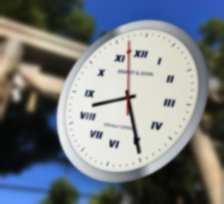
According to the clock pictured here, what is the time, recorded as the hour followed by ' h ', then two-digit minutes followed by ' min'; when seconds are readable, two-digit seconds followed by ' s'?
8 h 24 min 57 s
